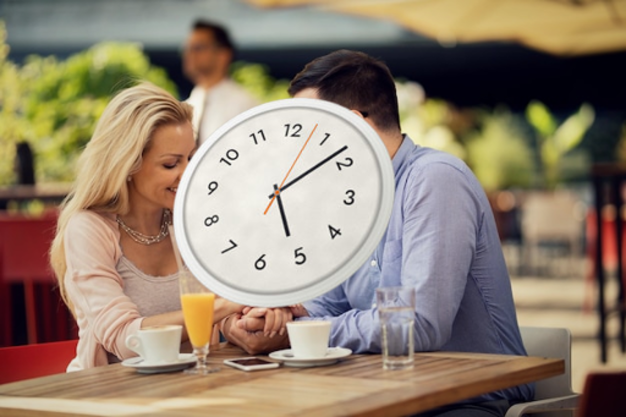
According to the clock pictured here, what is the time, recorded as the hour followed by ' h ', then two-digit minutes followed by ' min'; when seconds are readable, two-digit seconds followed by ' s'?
5 h 08 min 03 s
